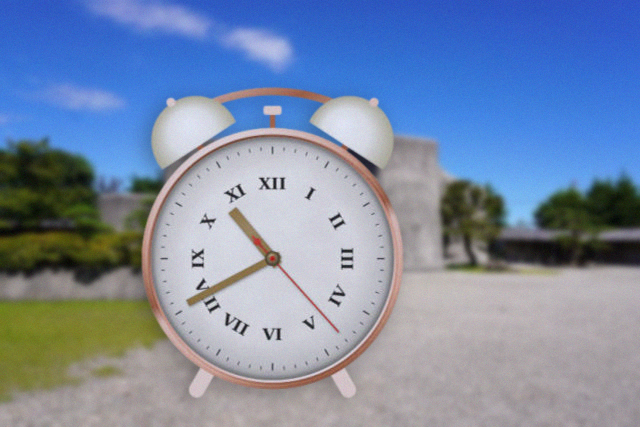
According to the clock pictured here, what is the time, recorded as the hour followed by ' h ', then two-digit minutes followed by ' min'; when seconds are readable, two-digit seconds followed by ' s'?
10 h 40 min 23 s
